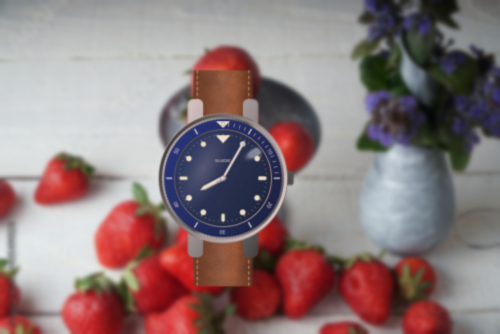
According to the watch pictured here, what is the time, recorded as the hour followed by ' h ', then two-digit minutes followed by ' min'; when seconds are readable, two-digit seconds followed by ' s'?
8 h 05 min
